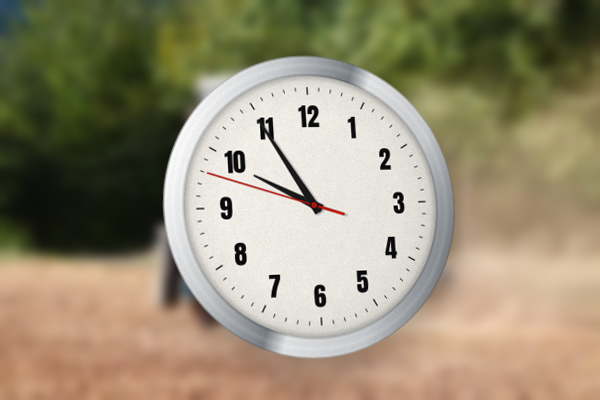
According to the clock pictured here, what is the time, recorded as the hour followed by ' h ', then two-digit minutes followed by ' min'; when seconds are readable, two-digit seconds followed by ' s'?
9 h 54 min 48 s
